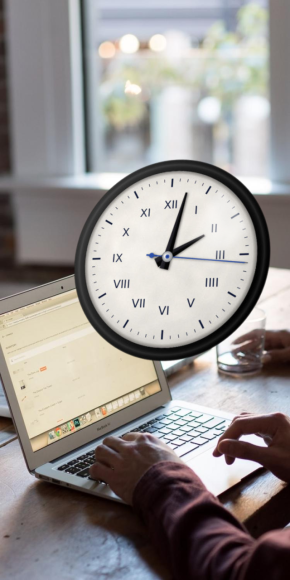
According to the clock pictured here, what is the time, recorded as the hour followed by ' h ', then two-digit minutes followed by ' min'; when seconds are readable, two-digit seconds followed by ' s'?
2 h 02 min 16 s
